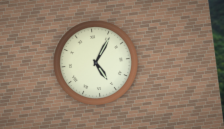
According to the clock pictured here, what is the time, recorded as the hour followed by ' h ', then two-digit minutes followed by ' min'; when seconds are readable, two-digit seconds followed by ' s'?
5 h 06 min
